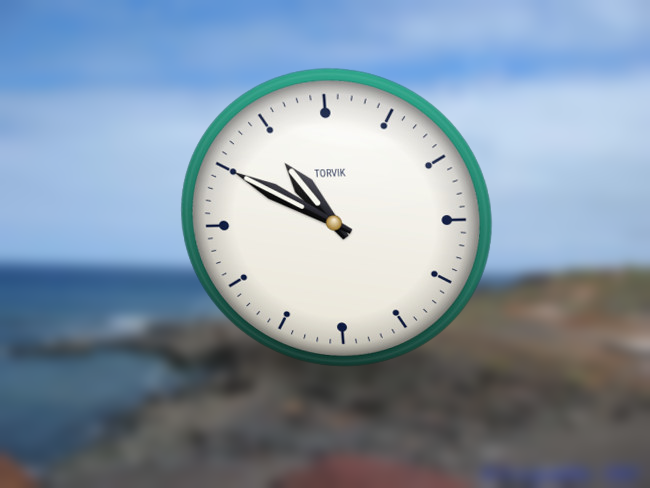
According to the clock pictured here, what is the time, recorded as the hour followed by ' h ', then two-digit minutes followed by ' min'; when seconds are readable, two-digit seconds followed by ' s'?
10 h 50 min
